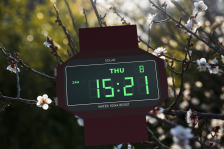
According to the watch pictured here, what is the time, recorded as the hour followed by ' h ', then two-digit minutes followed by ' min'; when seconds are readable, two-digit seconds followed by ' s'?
15 h 21 min
